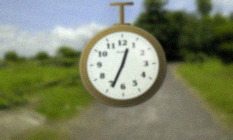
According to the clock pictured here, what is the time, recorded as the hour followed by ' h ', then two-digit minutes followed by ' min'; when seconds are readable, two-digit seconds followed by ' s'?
12 h 34 min
